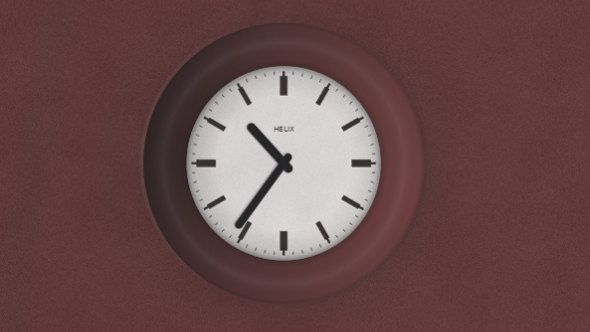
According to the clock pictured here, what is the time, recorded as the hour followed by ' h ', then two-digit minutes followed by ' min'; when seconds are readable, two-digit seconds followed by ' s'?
10 h 36 min
